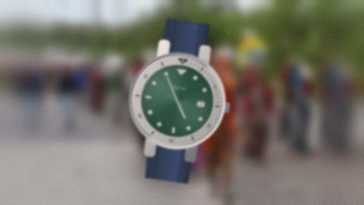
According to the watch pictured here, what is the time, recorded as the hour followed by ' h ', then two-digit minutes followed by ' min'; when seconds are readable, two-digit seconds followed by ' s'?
4 h 55 min
